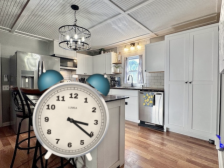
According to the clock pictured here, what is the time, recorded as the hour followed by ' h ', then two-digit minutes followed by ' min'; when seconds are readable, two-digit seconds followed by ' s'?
3 h 21 min
